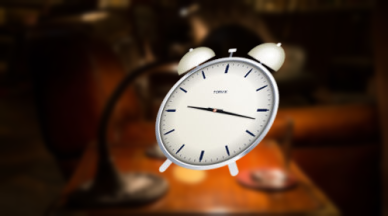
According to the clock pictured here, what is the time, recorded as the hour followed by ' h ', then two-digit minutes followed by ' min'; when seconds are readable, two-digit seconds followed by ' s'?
9 h 17 min
